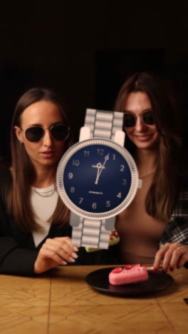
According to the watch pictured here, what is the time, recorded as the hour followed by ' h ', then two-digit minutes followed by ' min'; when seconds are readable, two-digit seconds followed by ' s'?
12 h 03 min
